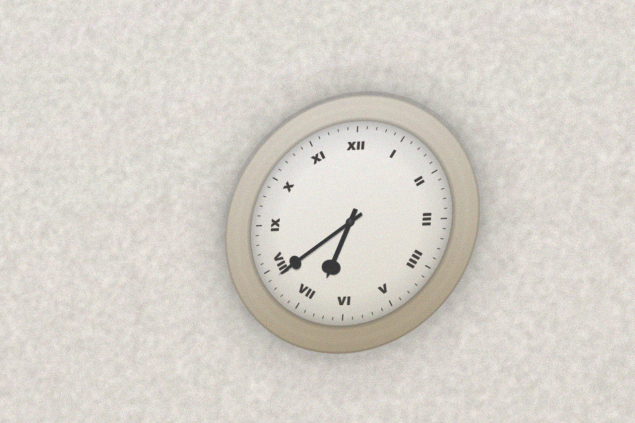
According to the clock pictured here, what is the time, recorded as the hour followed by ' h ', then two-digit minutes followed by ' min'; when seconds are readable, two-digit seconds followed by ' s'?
6 h 39 min
